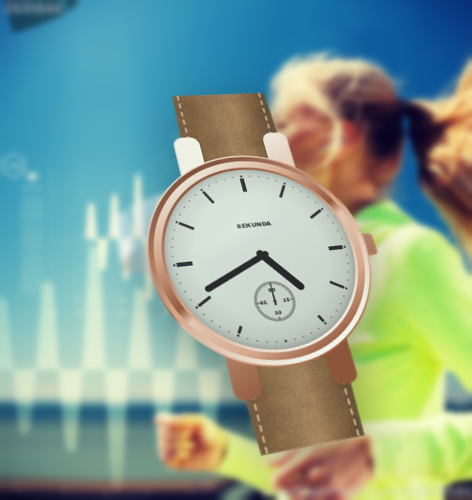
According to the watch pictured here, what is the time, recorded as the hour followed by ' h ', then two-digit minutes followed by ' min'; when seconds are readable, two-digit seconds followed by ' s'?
4 h 41 min
